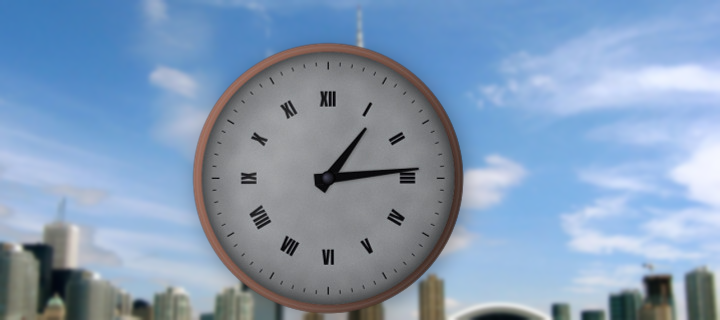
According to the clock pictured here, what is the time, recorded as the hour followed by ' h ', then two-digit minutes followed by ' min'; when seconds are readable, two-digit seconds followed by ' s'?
1 h 14 min
